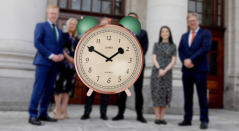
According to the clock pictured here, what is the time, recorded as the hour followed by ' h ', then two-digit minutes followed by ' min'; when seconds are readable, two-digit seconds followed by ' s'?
1 h 50 min
